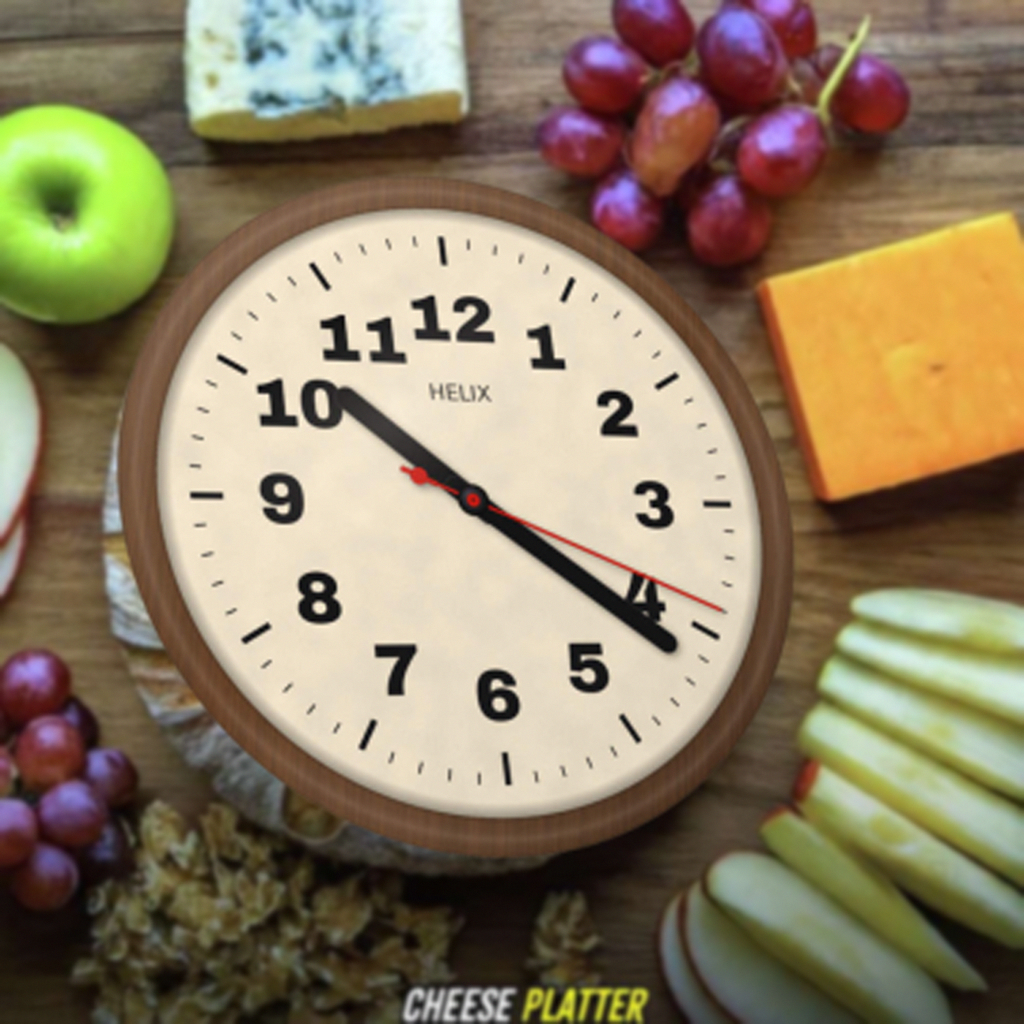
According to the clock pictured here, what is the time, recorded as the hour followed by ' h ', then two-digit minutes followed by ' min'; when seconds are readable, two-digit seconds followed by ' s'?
10 h 21 min 19 s
